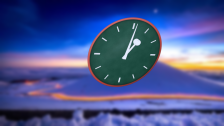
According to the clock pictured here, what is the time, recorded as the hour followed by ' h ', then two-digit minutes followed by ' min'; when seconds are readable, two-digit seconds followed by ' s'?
1 h 01 min
